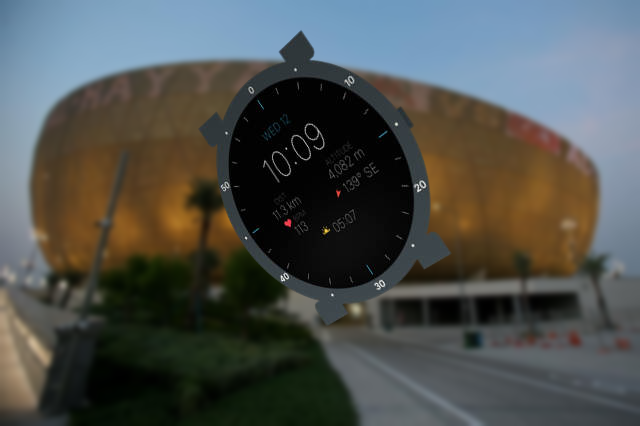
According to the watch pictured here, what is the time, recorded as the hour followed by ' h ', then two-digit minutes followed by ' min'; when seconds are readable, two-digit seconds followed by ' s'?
10 h 09 min
